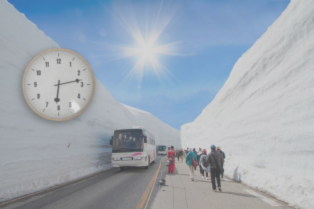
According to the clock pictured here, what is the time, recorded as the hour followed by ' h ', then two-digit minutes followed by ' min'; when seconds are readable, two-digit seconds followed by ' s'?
6 h 13 min
